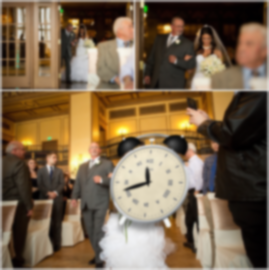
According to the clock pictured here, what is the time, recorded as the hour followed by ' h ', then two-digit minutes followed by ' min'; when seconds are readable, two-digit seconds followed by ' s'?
11 h 42 min
